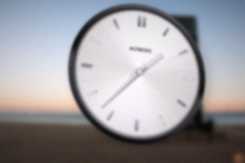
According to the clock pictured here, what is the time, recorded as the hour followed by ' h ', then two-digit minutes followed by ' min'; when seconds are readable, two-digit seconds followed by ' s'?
1 h 37 min
